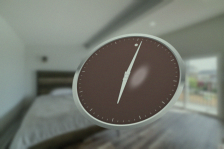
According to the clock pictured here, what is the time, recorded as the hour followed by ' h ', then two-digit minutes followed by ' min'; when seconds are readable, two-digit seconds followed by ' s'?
6 h 01 min
